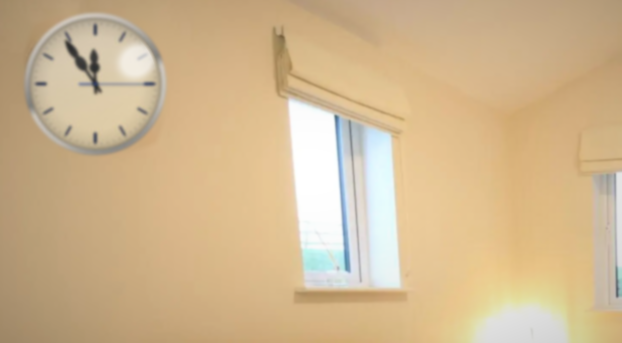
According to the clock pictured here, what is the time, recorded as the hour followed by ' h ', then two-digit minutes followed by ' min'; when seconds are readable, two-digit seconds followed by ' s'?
11 h 54 min 15 s
